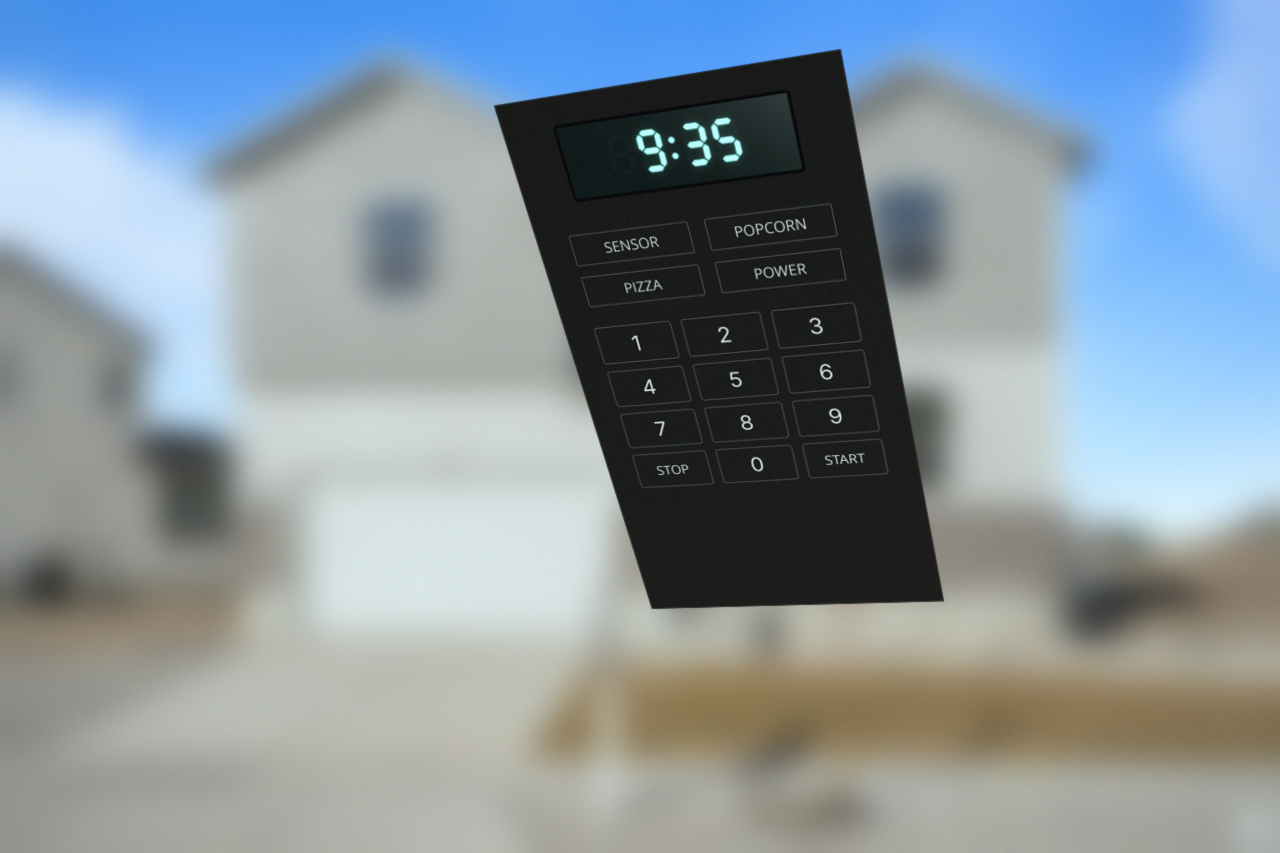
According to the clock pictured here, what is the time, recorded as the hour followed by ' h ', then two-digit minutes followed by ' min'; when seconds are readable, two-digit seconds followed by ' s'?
9 h 35 min
